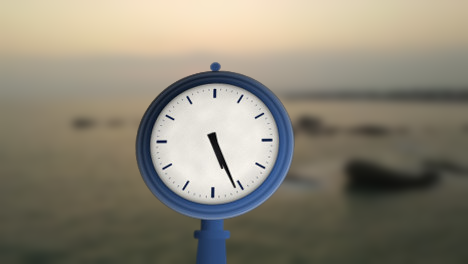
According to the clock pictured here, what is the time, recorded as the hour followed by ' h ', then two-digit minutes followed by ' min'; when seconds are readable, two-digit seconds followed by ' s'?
5 h 26 min
